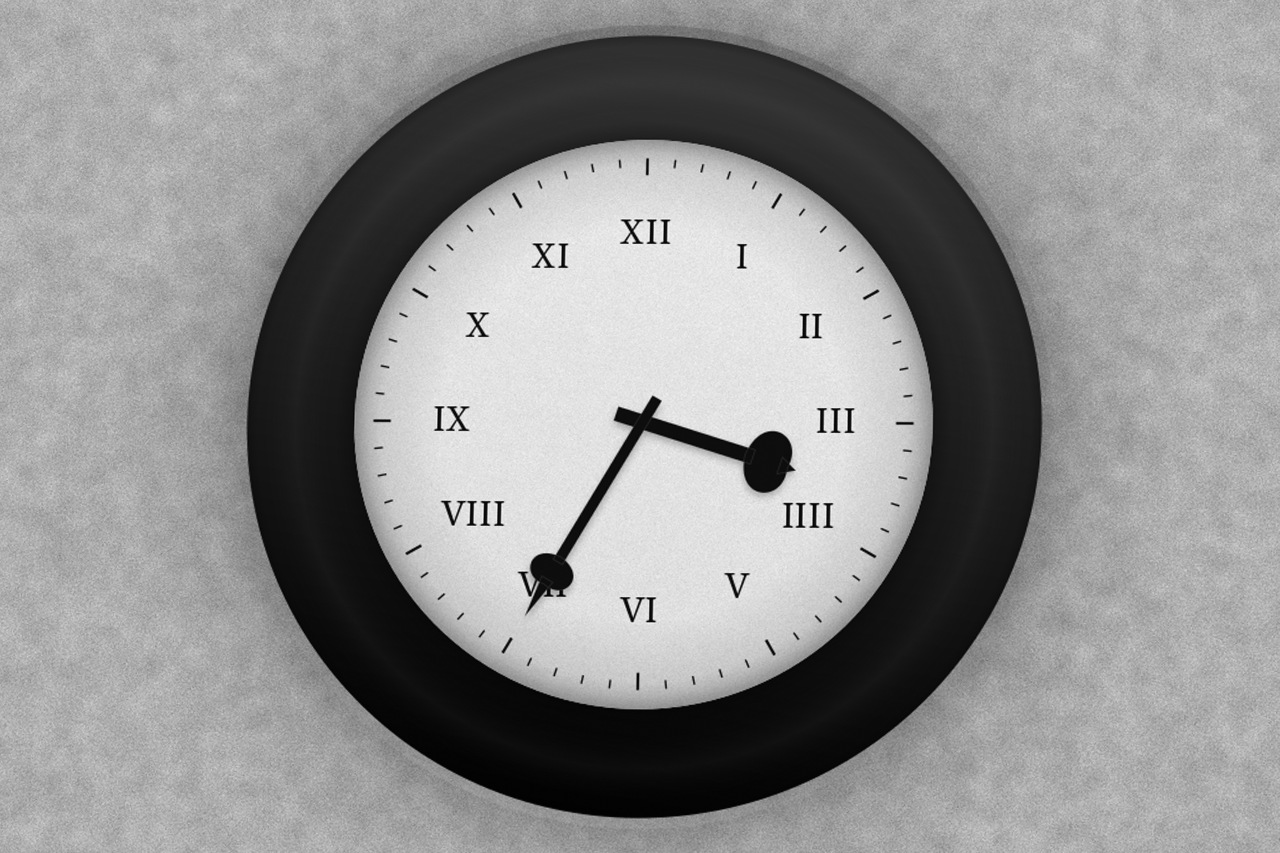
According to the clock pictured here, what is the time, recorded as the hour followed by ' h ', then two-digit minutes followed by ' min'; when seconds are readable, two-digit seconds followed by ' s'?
3 h 35 min
